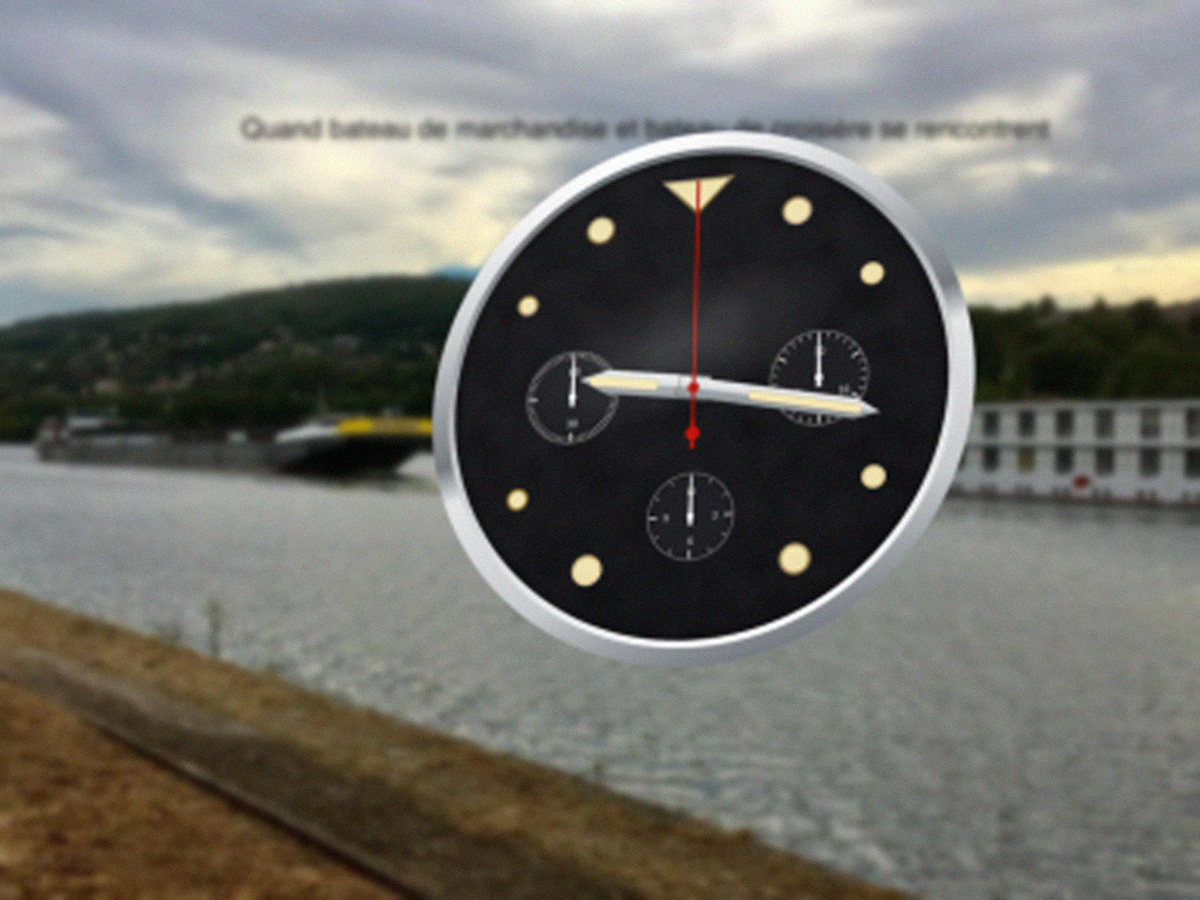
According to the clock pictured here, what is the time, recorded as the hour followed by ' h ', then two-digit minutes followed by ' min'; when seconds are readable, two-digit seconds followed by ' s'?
9 h 17 min
